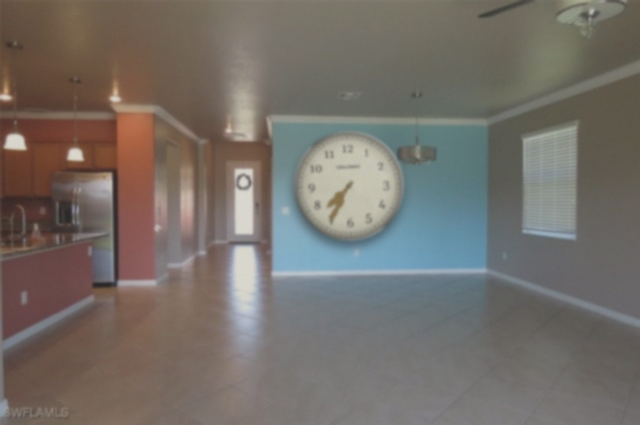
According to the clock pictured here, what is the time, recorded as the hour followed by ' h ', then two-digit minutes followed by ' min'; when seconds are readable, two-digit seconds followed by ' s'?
7 h 35 min
